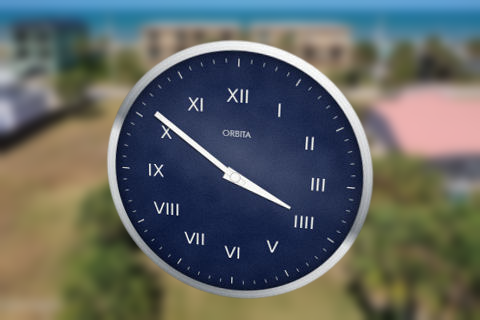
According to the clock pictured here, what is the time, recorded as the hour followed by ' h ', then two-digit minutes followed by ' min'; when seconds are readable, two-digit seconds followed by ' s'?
3 h 51 min
